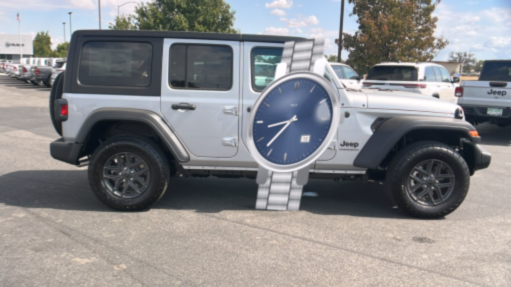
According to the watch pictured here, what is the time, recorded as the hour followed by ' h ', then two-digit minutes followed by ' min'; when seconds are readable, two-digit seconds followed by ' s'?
8 h 37 min
